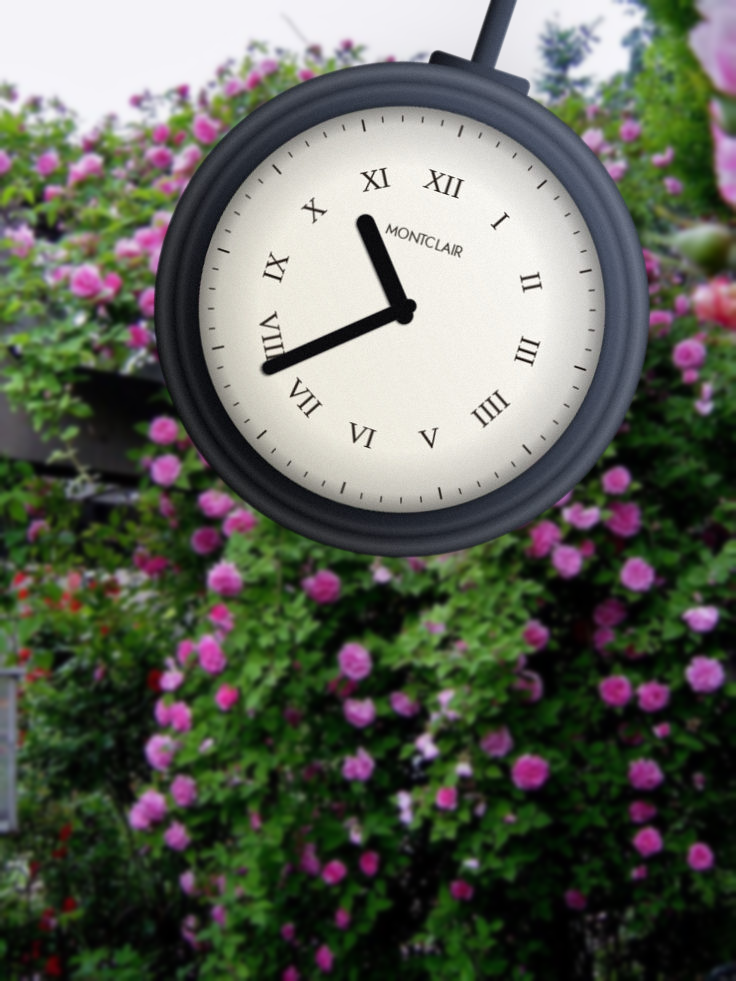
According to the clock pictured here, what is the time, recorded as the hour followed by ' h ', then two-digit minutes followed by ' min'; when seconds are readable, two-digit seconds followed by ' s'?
10 h 38 min
